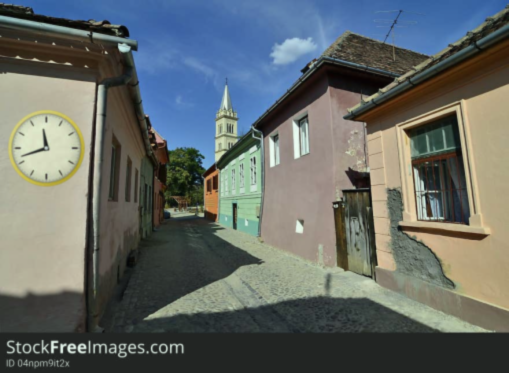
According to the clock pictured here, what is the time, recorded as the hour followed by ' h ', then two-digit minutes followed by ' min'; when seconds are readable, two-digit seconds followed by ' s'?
11 h 42 min
